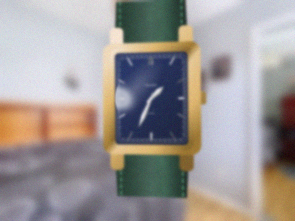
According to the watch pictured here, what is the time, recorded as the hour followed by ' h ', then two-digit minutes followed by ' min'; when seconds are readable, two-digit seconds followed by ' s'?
1 h 34 min
